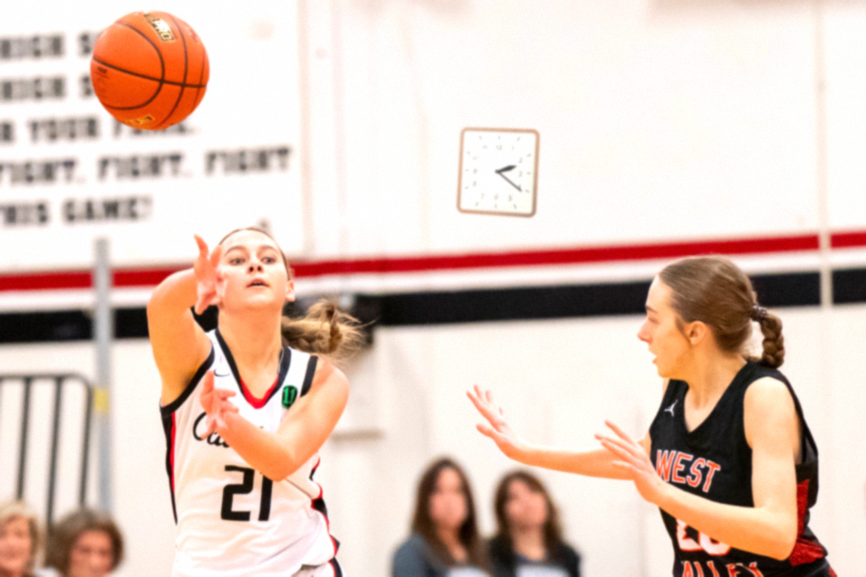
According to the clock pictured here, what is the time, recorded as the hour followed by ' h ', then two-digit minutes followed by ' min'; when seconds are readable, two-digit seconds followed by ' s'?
2 h 21 min
